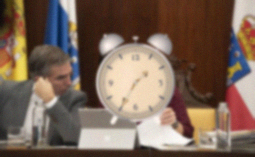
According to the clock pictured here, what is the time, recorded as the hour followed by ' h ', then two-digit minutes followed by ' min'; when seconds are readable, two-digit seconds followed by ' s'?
1 h 35 min
